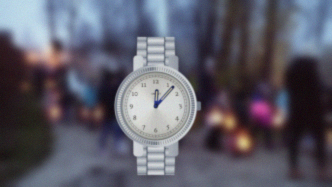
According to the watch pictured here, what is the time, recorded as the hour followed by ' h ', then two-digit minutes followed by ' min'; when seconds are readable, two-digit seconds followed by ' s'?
12 h 07 min
